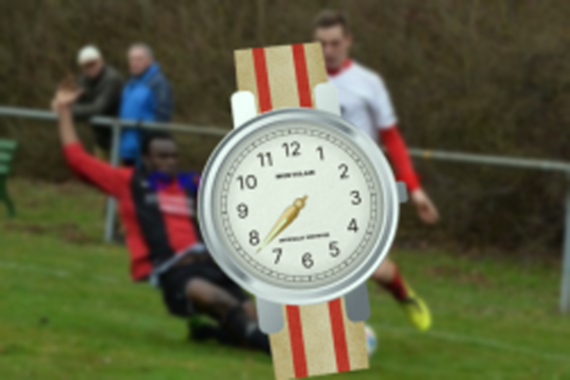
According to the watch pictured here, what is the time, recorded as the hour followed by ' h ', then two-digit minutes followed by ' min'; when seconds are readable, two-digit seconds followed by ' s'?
7 h 38 min
